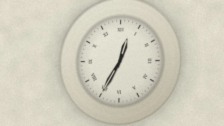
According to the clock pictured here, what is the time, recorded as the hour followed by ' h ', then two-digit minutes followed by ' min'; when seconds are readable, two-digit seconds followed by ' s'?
12 h 35 min
